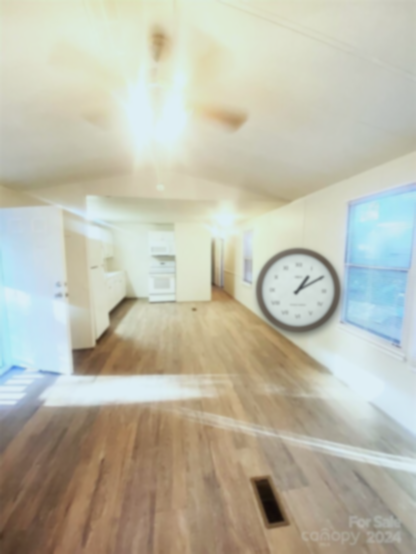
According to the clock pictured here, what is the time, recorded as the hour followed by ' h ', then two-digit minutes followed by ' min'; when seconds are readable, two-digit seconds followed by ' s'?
1 h 10 min
